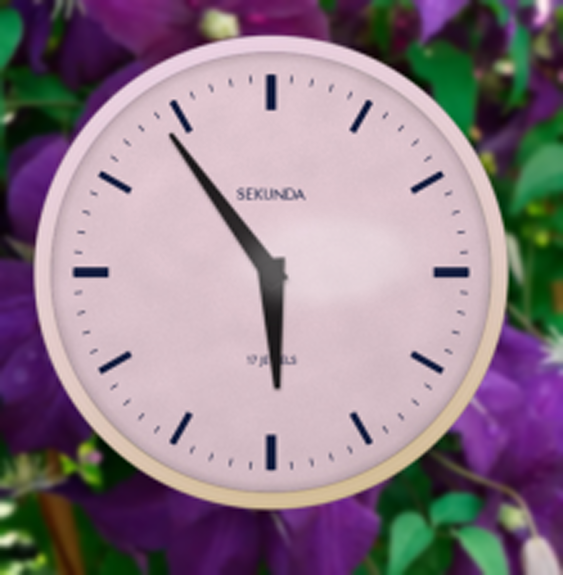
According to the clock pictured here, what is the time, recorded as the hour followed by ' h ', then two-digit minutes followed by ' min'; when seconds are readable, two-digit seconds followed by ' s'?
5 h 54 min
